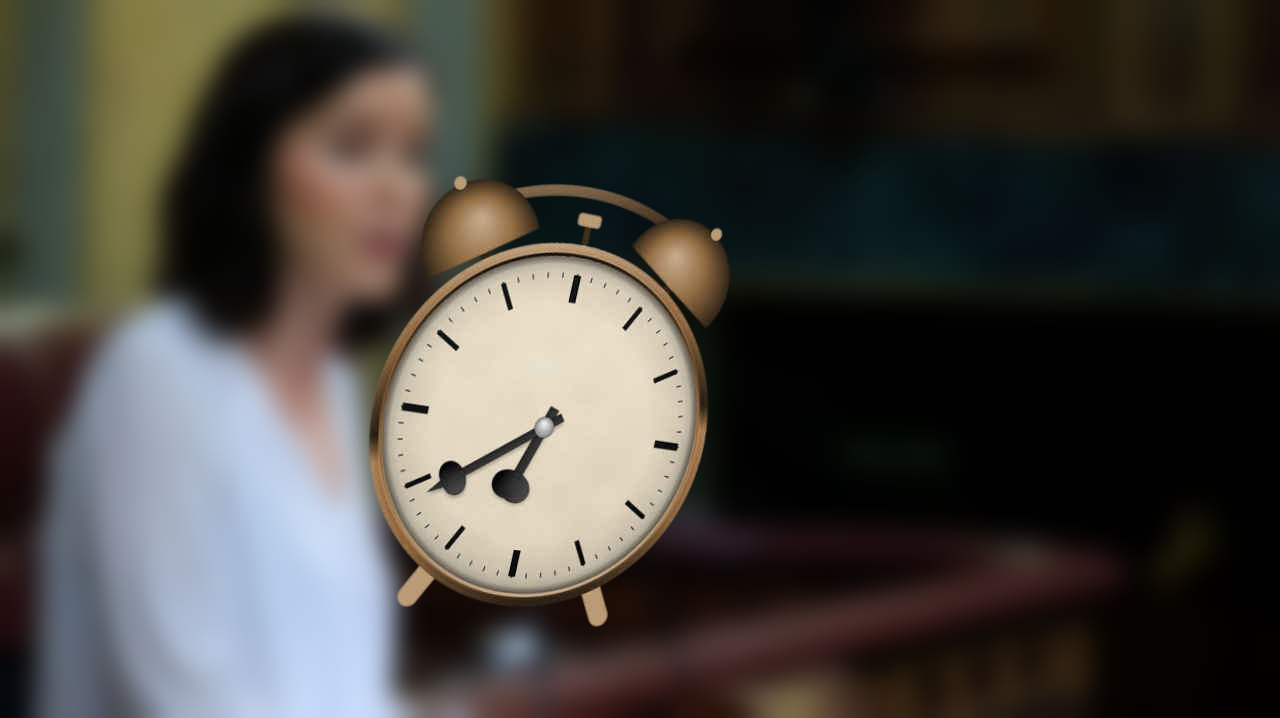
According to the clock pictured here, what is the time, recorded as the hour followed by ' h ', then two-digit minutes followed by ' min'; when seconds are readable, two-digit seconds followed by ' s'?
6 h 39 min
